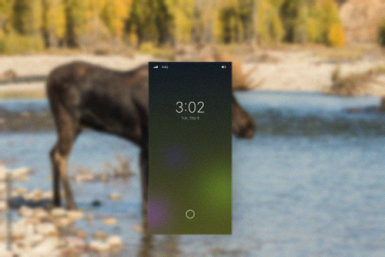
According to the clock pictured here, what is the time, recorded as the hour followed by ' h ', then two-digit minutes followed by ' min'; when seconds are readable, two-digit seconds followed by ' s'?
3 h 02 min
